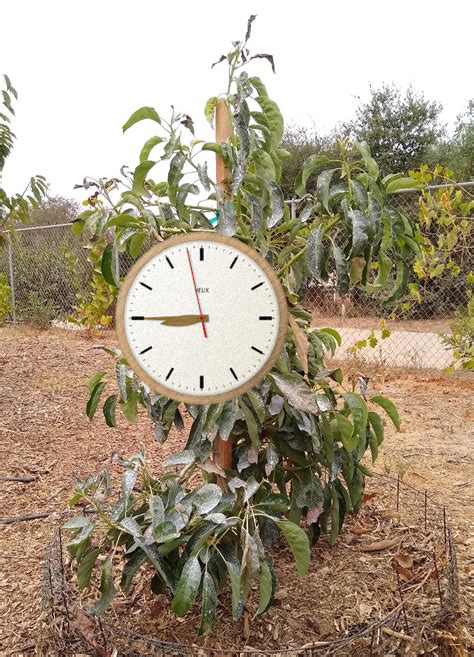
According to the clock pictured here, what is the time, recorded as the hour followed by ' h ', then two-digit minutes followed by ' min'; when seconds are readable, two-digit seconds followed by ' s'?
8 h 44 min 58 s
